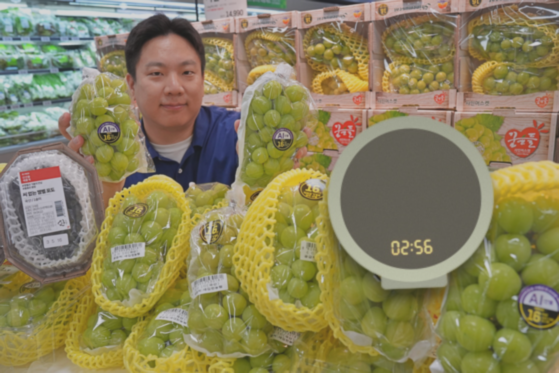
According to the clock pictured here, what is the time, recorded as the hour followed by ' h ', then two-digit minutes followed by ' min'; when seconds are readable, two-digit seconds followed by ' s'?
2 h 56 min
